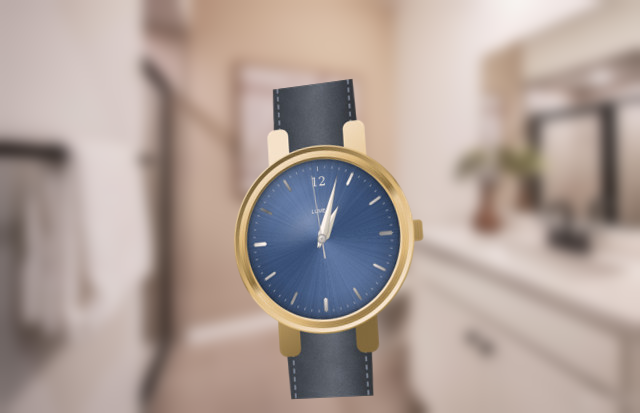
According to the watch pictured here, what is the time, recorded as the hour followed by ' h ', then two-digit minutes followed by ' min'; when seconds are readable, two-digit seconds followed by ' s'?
1 h 02 min 59 s
